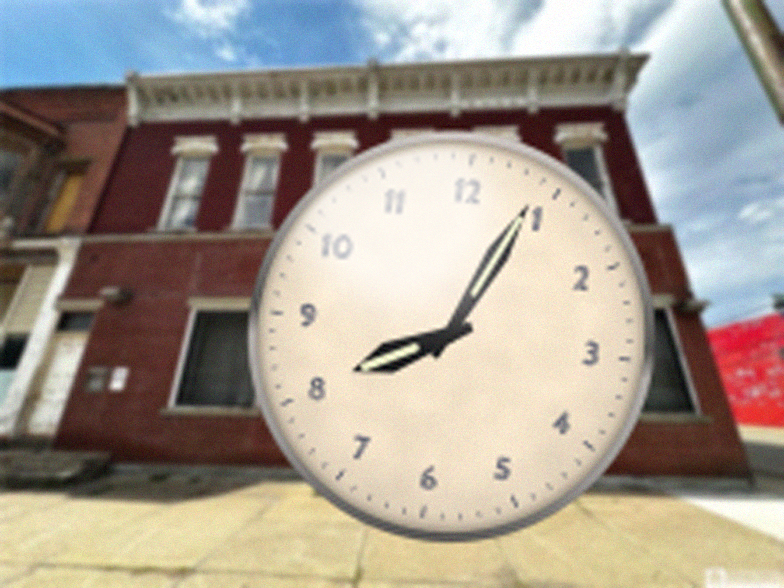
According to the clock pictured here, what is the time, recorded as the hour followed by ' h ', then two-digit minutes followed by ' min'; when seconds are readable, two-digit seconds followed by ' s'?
8 h 04 min
